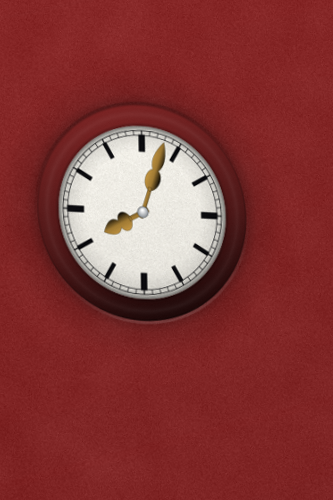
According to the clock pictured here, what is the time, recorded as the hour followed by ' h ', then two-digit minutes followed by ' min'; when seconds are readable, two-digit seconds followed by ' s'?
8 h 03 min
